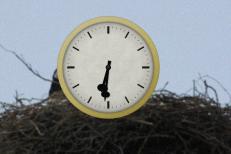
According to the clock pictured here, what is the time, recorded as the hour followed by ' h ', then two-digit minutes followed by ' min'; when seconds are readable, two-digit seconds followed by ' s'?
6 h 31 min
